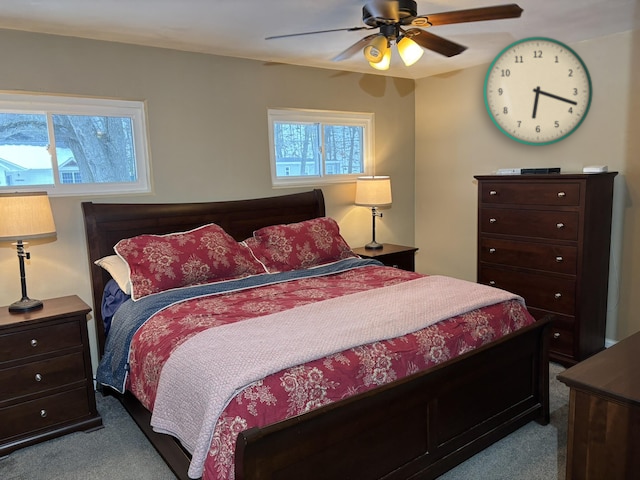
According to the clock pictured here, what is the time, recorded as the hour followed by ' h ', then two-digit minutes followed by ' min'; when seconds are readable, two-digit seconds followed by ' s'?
6 h 18 min
